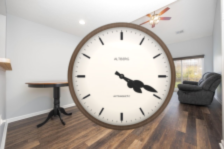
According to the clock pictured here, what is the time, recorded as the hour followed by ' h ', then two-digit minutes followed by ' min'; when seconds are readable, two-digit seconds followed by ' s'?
4 h 19 min
